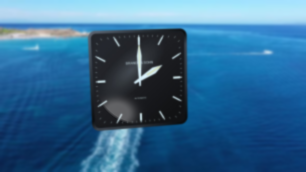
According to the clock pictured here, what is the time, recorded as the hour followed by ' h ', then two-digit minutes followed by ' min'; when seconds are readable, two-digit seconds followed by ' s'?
2 h 00 min
